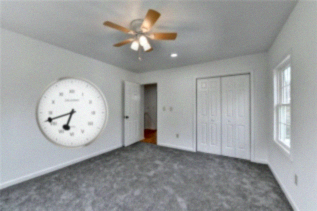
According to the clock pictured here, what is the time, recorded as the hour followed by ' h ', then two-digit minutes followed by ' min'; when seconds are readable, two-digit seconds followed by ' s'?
6 h 42 min
